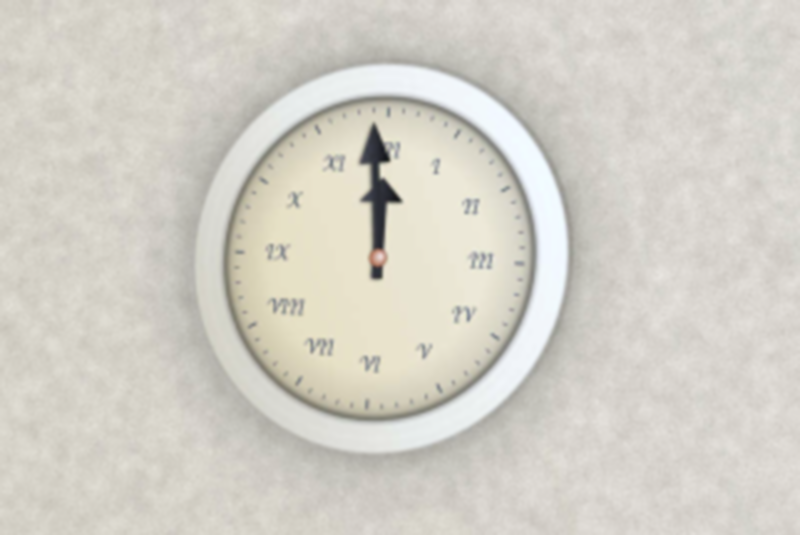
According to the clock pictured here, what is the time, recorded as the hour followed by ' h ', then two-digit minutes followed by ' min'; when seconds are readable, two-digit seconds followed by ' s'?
11 h 59 min
